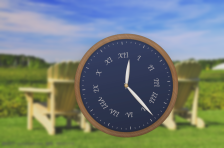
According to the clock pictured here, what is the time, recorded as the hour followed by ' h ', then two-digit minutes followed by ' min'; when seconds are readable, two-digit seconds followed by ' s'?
12 h 24 min
